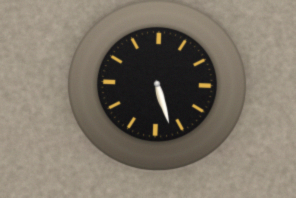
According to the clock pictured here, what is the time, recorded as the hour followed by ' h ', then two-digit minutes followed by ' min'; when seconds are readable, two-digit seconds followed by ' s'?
5 h 27 min
